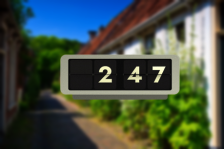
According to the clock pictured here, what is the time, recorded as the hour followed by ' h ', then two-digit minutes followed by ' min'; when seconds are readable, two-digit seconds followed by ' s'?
2 h 47 min
